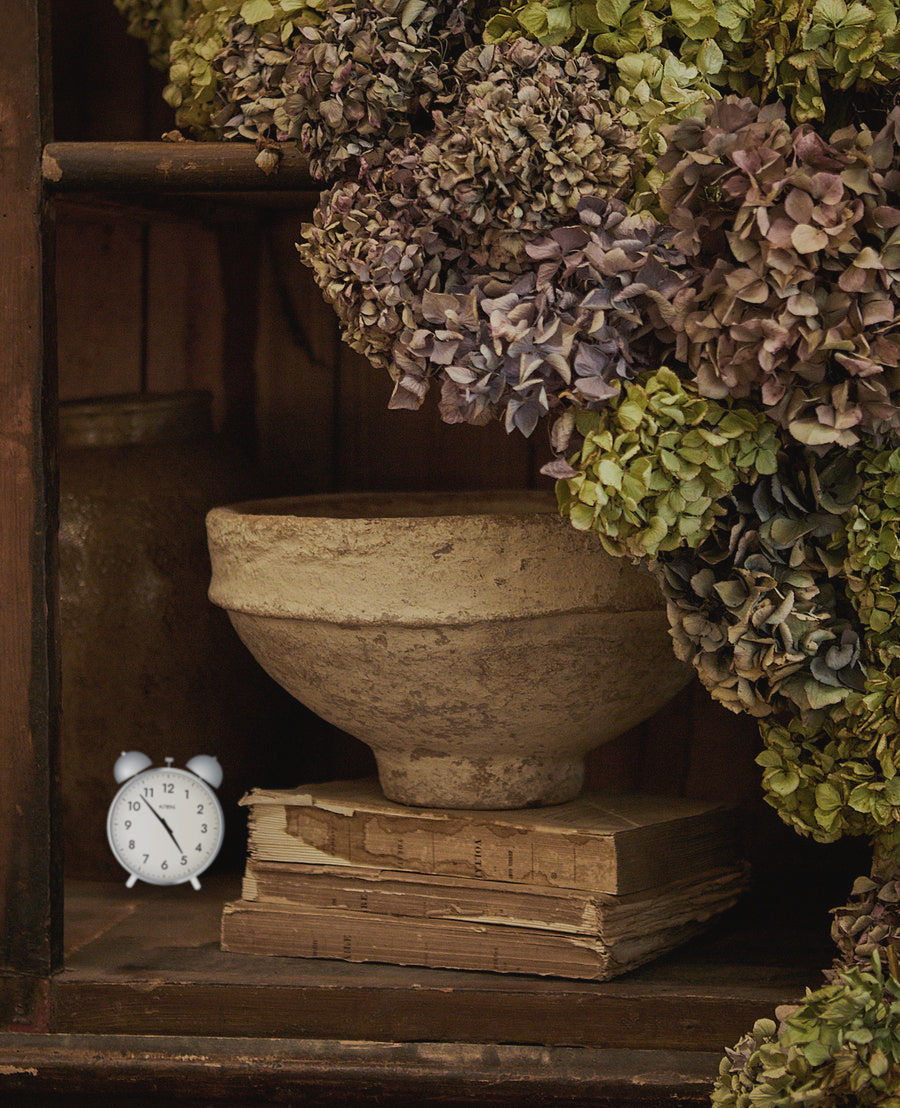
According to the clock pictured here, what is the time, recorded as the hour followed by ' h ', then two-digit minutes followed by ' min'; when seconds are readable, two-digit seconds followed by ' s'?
4 h 53 min
